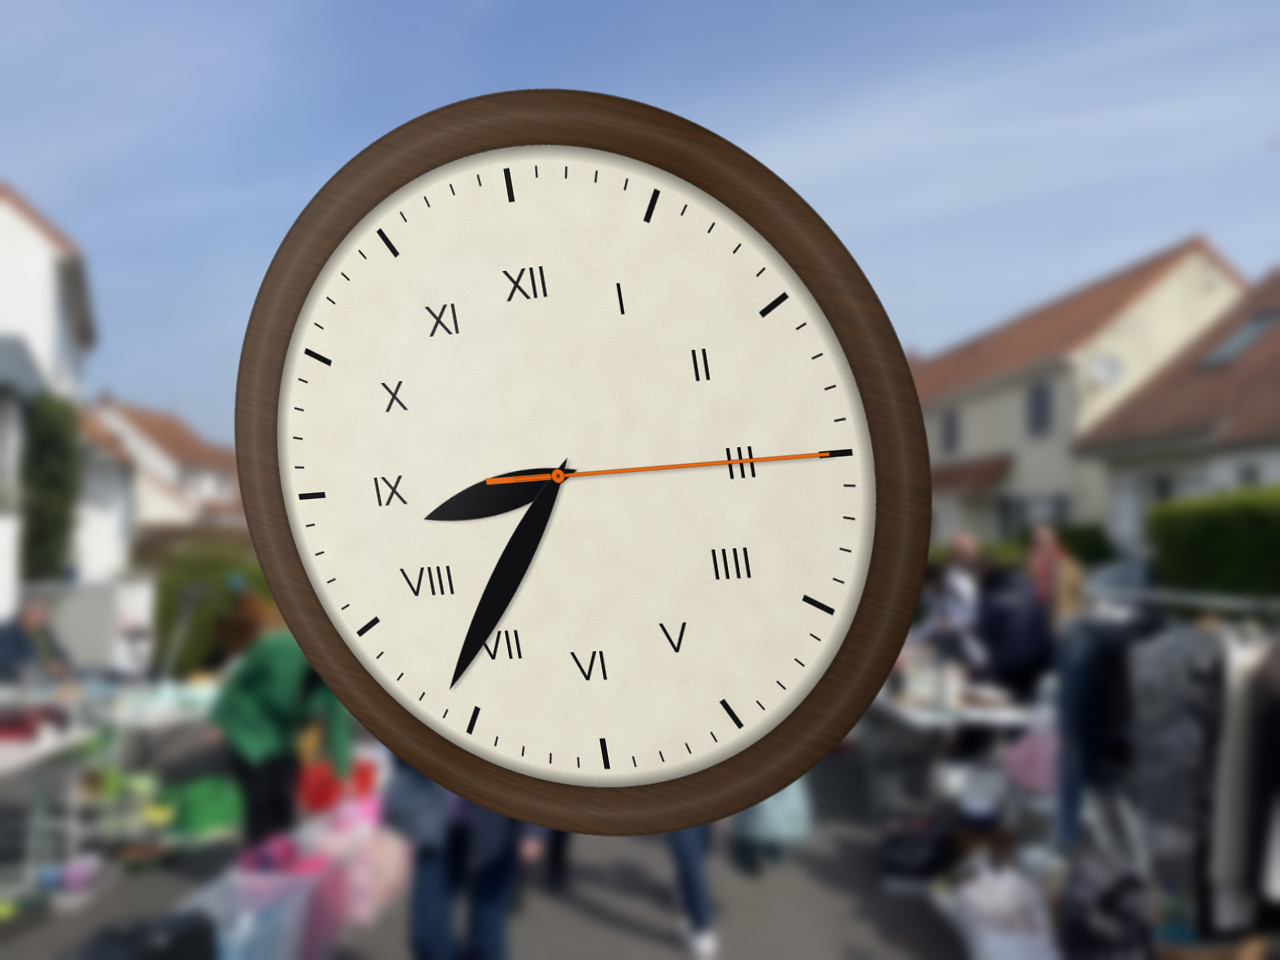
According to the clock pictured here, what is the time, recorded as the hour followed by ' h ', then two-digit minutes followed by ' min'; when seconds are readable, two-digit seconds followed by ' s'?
8 h 36 min 15 s
